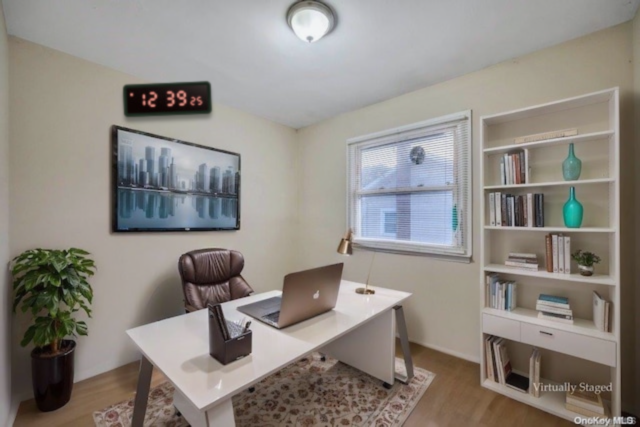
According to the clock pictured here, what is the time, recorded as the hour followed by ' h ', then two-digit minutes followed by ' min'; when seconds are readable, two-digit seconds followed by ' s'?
12 h 39 min
